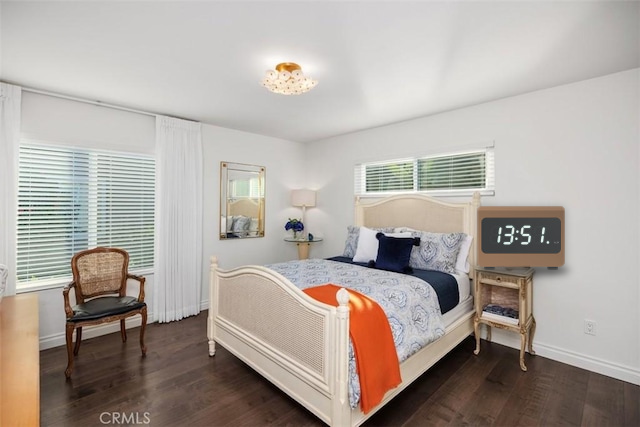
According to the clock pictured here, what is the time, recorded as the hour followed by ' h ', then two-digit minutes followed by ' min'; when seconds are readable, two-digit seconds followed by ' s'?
13 h 51 min
